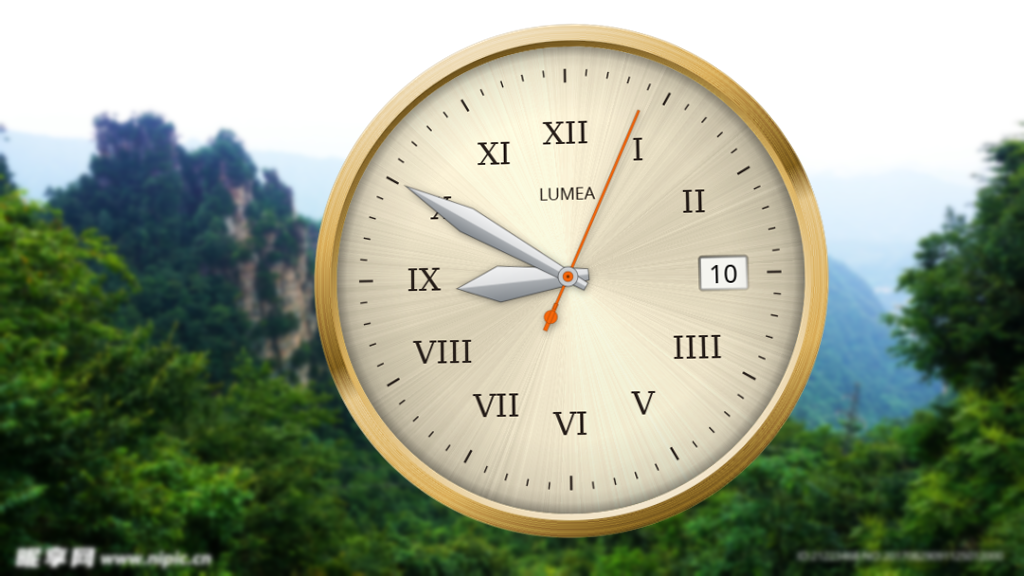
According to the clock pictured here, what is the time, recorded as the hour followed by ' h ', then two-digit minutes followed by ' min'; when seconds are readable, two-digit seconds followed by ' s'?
8 h 50 min 04 s
